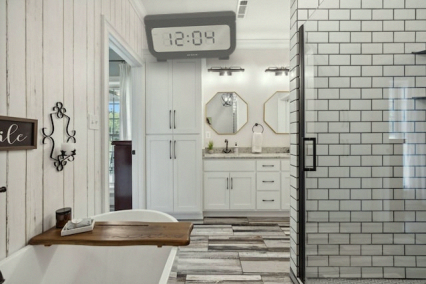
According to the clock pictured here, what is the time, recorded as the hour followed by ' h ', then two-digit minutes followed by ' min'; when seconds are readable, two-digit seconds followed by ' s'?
12 h 04 min
